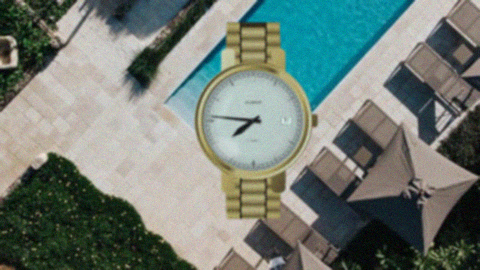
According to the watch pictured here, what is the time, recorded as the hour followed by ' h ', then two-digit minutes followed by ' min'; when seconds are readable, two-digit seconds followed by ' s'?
7 h 46 min
